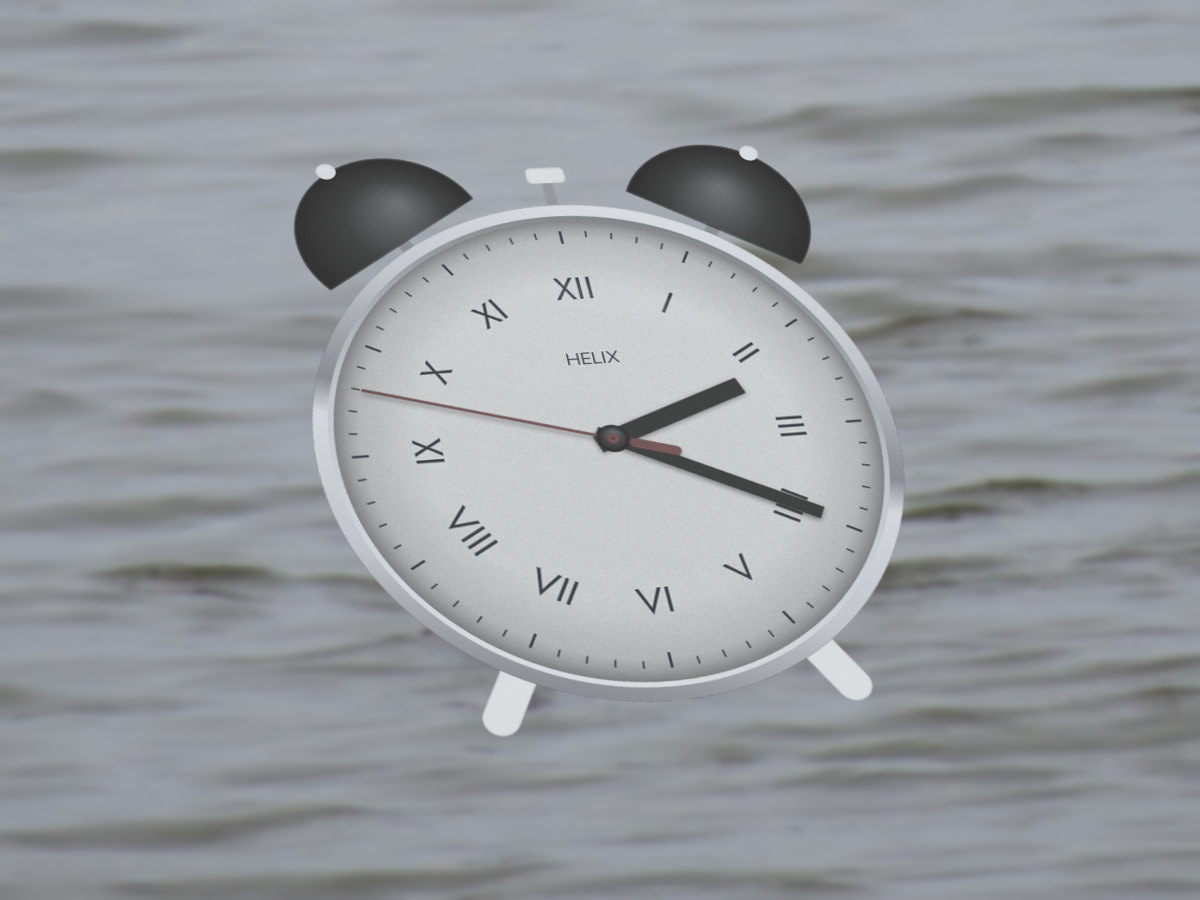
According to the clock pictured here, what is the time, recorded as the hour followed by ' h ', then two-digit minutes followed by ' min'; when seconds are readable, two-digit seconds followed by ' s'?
2 h 19 min 48 s
